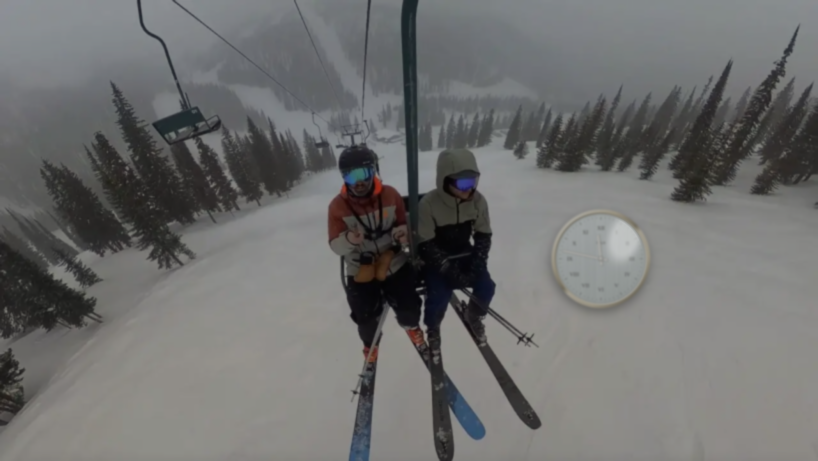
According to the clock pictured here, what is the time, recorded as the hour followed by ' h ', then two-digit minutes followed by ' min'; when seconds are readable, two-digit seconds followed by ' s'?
11 h 47 min
